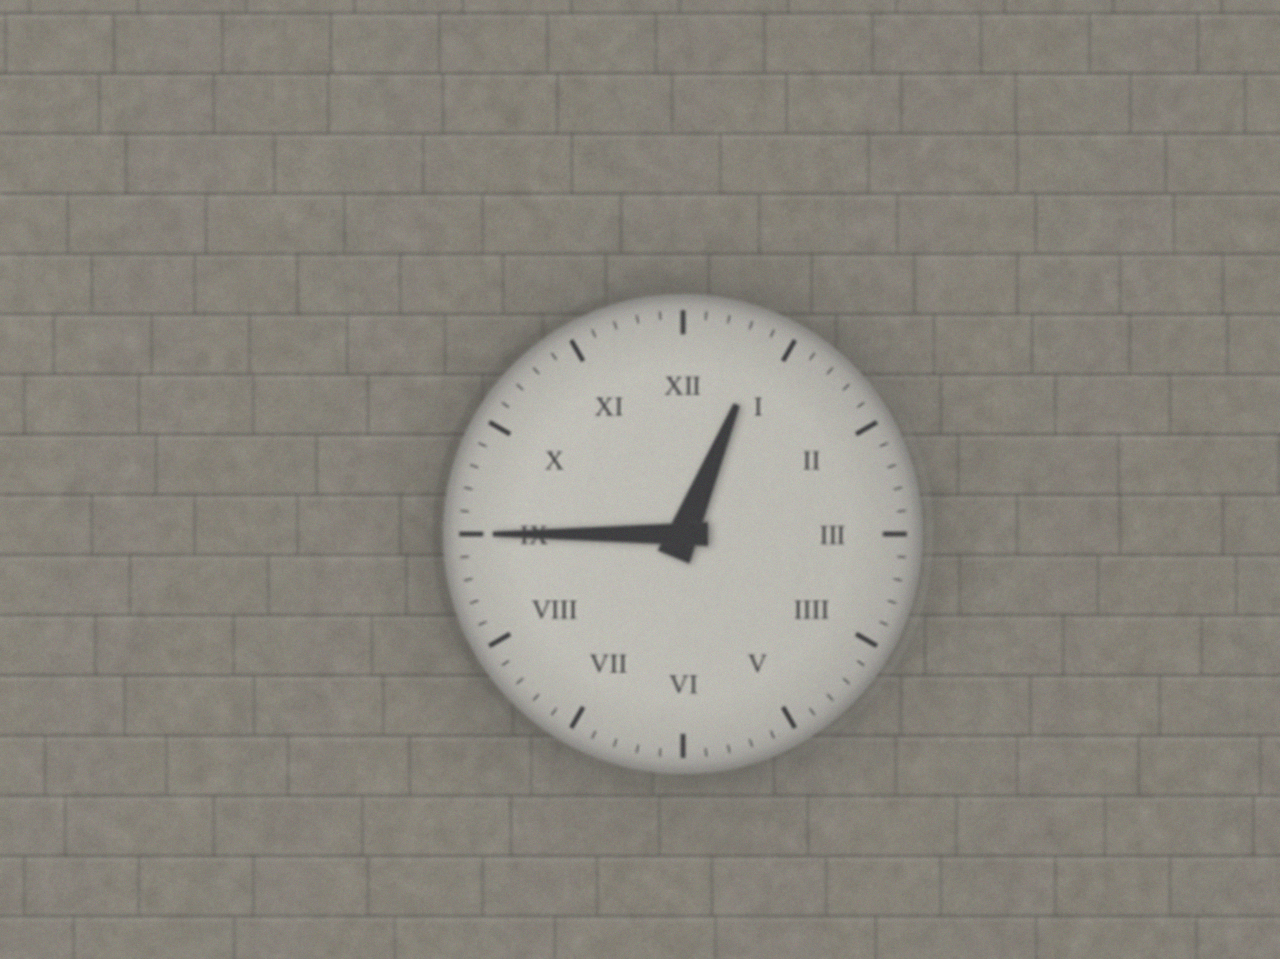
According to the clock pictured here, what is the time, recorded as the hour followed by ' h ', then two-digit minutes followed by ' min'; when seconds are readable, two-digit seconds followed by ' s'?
12 h 45 min
